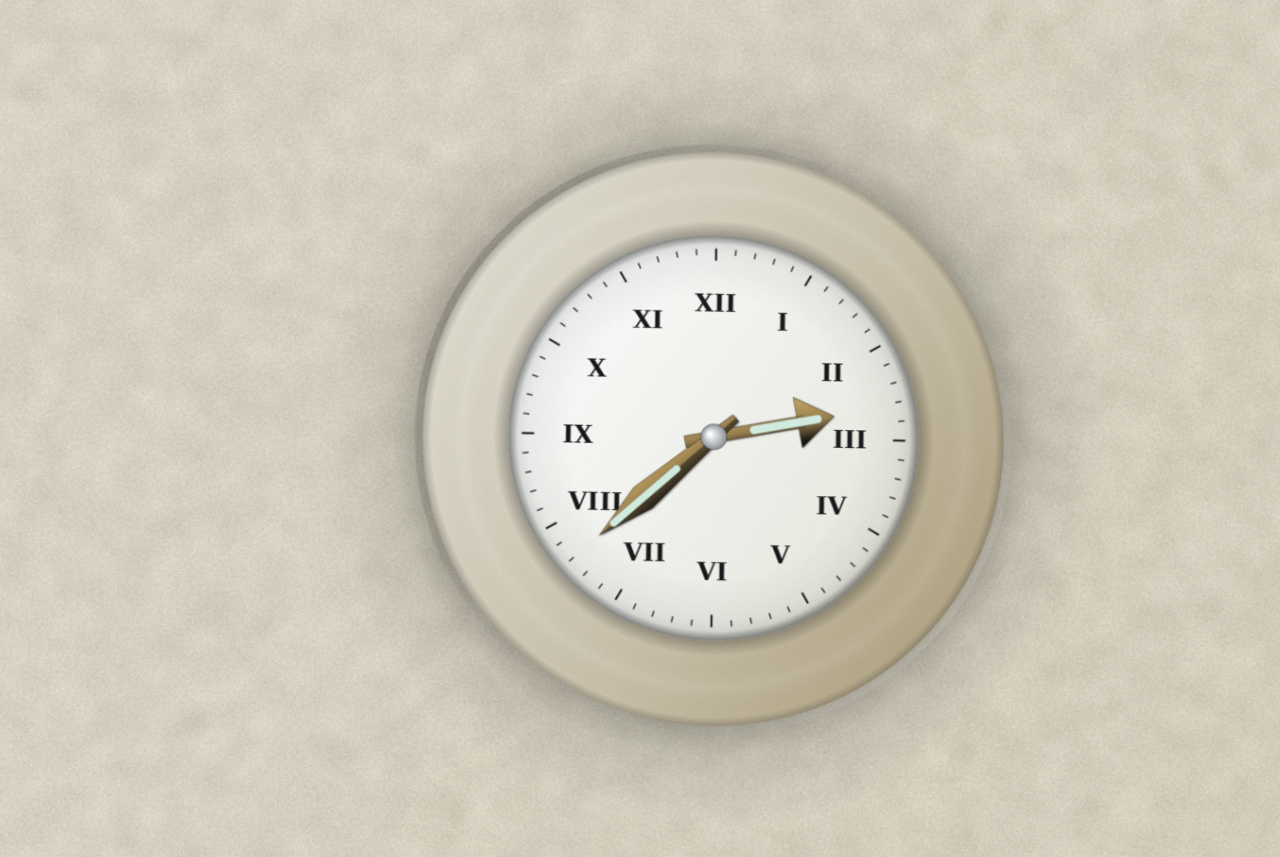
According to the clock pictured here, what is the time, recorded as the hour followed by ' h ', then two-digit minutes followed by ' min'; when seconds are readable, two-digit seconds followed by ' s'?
2 h 38 min
